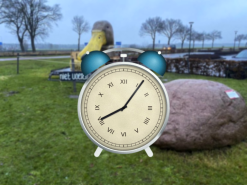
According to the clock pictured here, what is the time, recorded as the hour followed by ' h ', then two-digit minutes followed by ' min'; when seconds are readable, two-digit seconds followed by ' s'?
8 h 06 min
